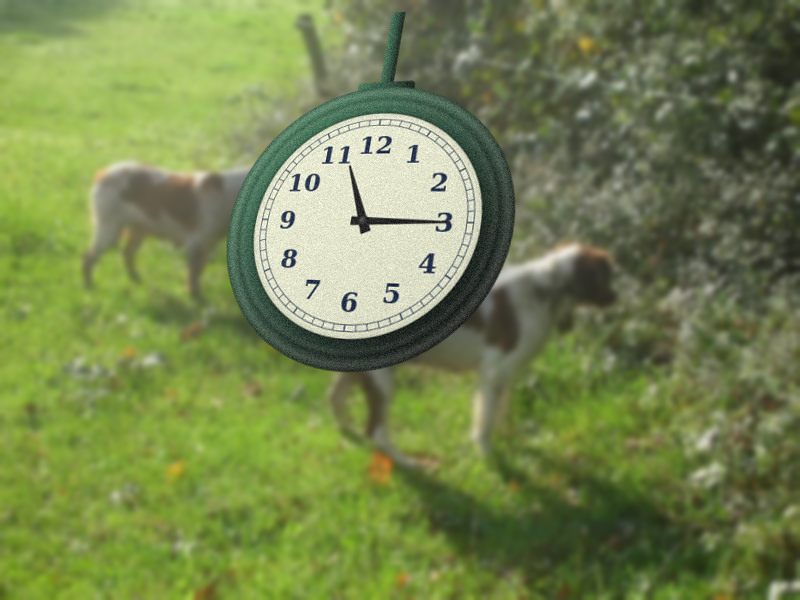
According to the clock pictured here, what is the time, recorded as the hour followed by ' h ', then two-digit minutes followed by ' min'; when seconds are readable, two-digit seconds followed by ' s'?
11 h 15 min
